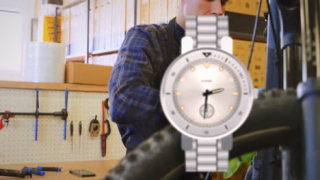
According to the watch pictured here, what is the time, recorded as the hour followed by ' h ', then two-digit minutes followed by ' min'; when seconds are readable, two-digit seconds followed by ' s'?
2 h 31 min
